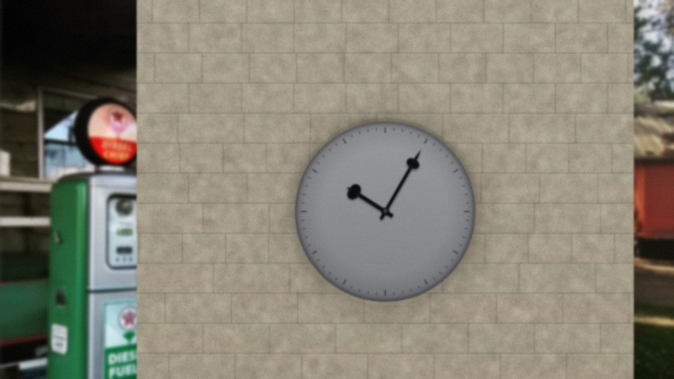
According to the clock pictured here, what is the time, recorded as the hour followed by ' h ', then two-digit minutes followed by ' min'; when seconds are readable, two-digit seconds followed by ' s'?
10 h 05 min
